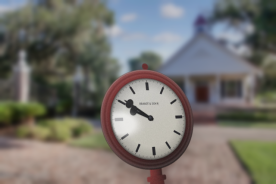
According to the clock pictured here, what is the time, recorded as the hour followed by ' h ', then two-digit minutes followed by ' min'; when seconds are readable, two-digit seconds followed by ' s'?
9 h 51 min
